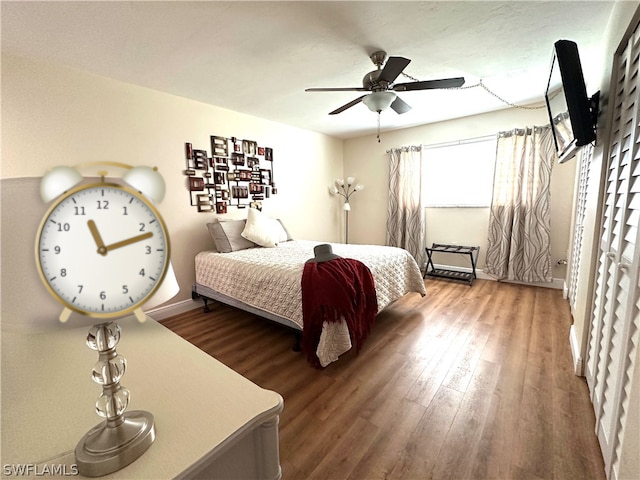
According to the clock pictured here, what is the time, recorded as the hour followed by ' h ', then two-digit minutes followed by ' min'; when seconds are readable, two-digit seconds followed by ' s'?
11 h 12 min
